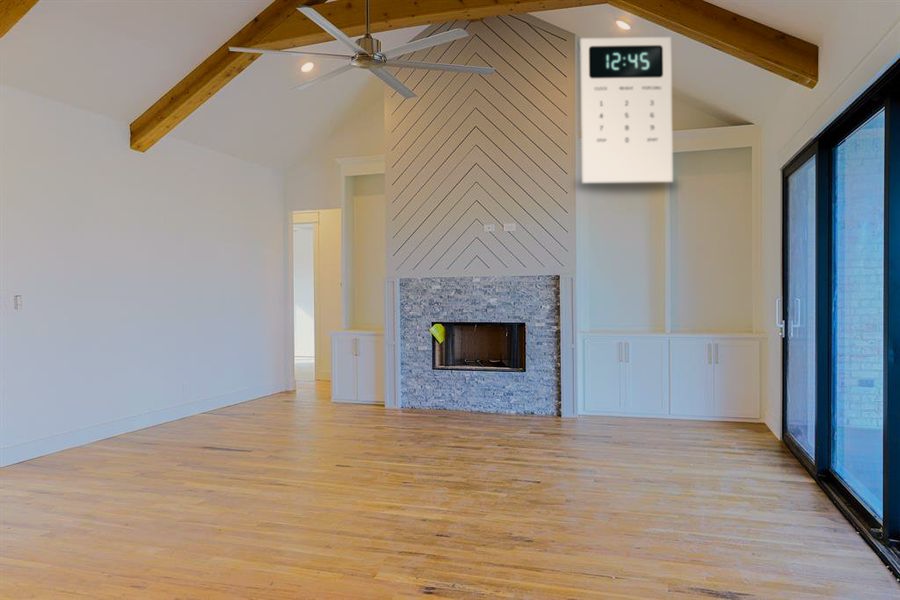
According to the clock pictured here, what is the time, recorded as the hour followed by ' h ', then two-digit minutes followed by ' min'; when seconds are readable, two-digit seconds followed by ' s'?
12 h 45 min
